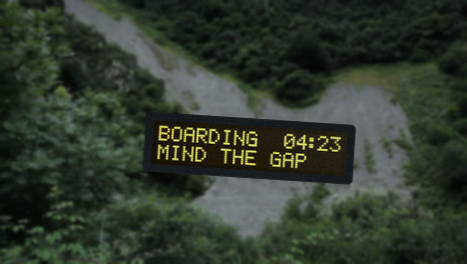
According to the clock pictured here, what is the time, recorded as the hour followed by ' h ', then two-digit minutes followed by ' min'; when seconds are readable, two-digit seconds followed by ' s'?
4 h 23 min
